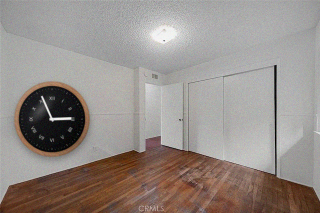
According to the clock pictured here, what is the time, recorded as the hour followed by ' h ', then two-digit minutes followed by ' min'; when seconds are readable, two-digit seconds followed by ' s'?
2 h 56 min
